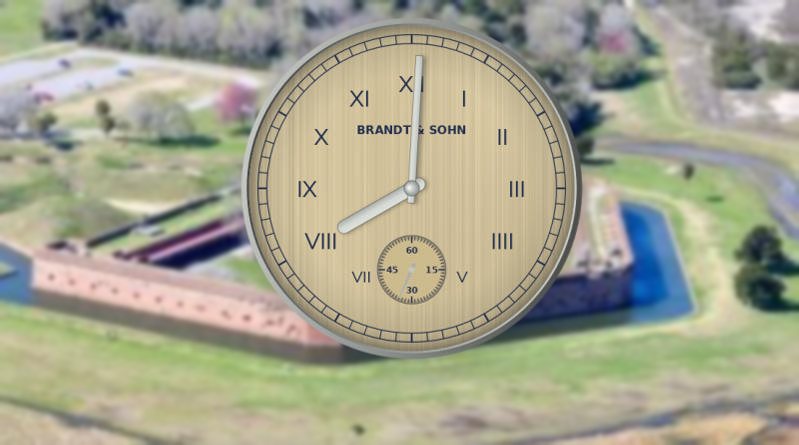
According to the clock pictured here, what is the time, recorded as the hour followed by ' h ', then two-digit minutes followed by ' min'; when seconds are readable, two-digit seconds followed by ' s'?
8 h 00 min 34 s
